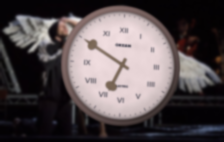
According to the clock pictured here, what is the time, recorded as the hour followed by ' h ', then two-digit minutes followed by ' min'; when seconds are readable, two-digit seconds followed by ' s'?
6 h 50 min
